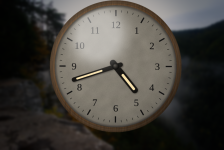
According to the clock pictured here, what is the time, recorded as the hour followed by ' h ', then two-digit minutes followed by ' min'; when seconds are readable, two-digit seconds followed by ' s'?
4 h 42 min
